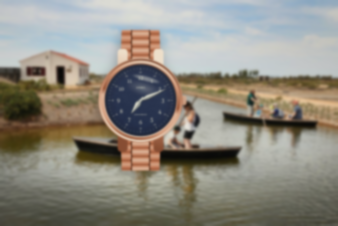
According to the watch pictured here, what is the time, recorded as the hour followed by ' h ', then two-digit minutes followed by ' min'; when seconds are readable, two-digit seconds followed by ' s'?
7 h 11 min
